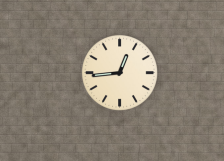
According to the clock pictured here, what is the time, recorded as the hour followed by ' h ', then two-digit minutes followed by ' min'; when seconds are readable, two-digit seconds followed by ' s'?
12 h 44 min
